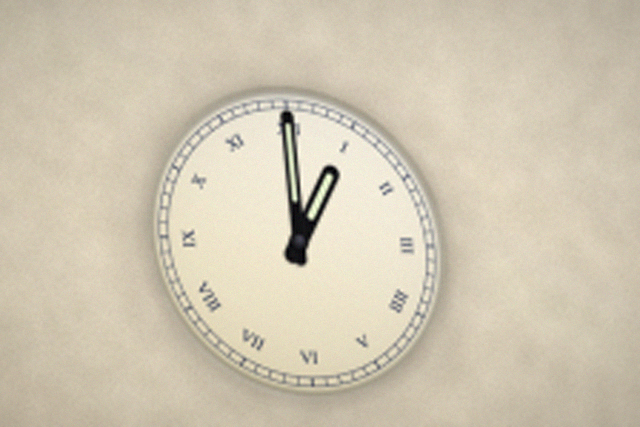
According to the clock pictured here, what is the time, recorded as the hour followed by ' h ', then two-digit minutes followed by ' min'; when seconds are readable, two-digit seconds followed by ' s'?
1 h 00 min
